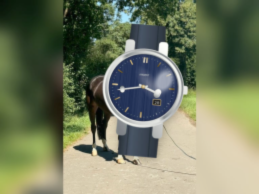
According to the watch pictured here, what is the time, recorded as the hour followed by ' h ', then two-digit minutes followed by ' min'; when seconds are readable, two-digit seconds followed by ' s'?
3 h 43 min
